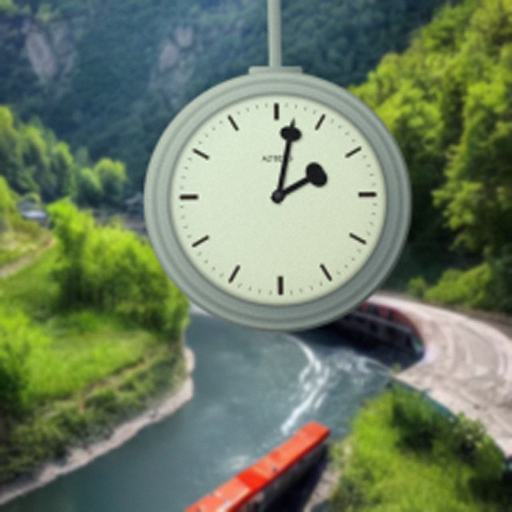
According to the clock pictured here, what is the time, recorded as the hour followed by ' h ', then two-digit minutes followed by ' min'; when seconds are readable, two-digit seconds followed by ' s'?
2 h 02 min
